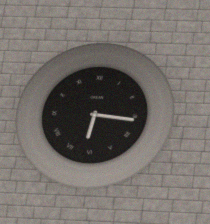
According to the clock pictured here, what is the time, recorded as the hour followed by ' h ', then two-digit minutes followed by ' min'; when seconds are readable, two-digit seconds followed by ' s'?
6 h 16 min
